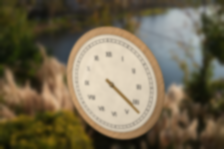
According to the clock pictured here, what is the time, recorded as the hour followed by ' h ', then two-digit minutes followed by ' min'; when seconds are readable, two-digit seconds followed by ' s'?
4 h 22 min
